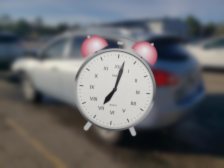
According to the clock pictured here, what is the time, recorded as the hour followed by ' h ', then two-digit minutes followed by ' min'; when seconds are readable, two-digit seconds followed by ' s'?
7 h 02 min
